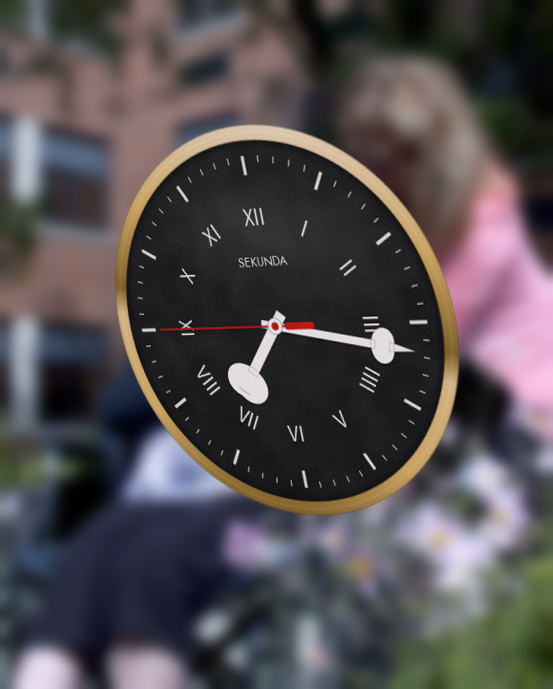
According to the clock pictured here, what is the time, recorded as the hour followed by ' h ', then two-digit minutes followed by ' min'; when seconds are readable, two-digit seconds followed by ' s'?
7 h 16 min 45 s
